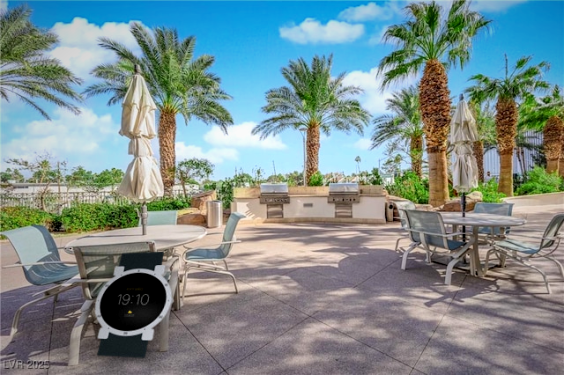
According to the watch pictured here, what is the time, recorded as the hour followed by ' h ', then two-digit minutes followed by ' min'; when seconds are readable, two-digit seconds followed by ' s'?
19 h 10 min
